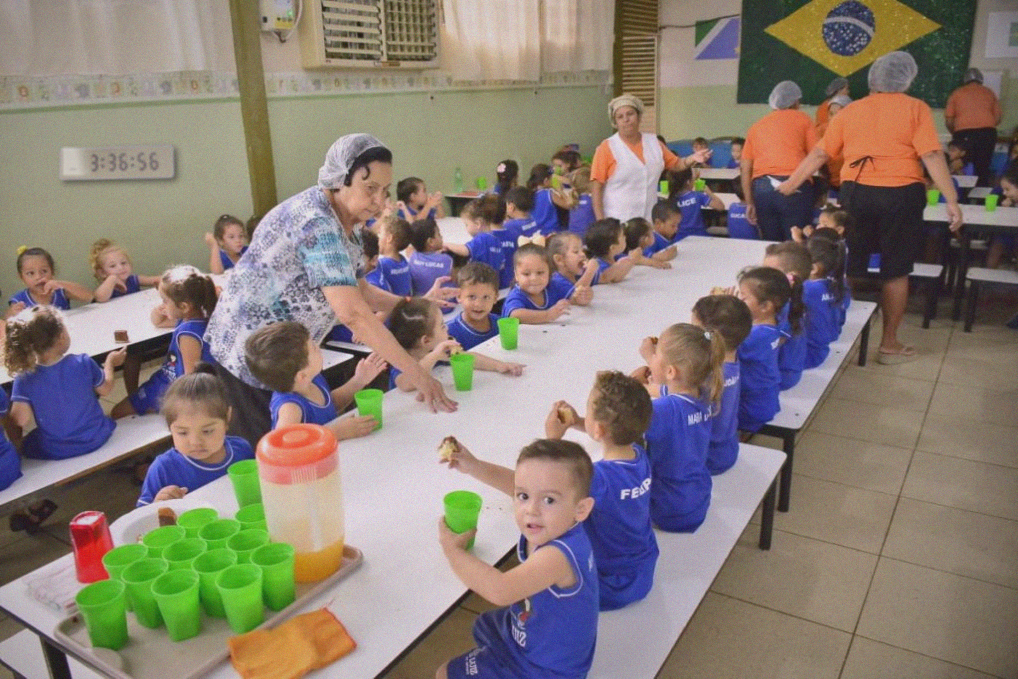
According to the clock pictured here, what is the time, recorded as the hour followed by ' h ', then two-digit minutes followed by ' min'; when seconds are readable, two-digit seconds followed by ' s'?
3 h 36 min 56 s
